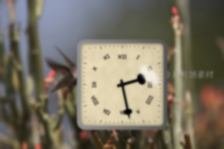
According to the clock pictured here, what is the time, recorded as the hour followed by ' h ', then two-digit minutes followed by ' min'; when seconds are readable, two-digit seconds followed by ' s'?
2 h 28 min
